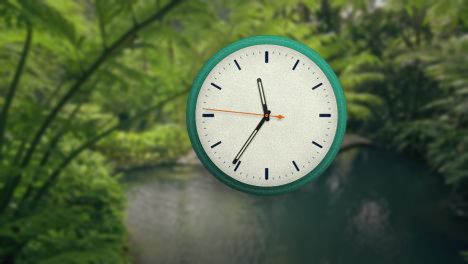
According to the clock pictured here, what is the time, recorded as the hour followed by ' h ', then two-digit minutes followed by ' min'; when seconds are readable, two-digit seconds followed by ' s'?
11 h 35 min 46 s
